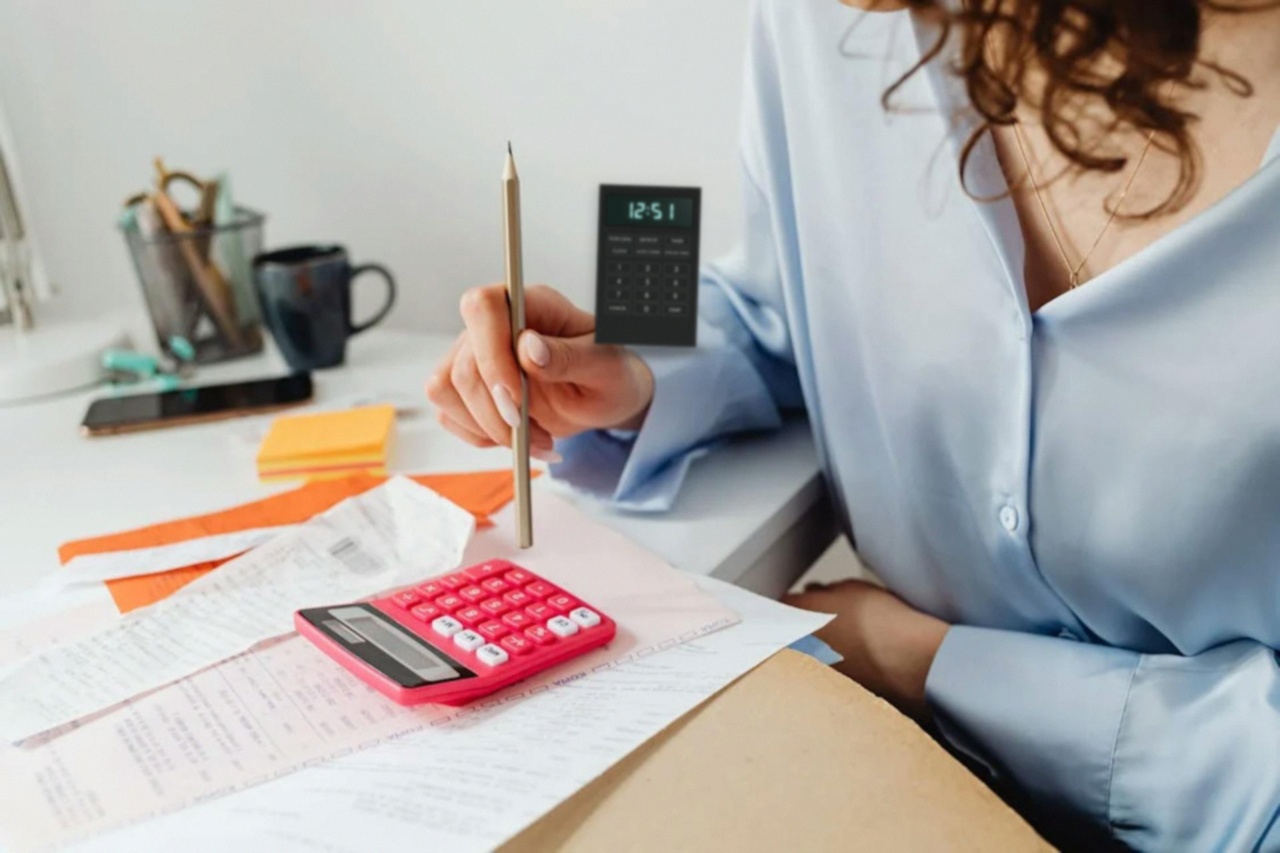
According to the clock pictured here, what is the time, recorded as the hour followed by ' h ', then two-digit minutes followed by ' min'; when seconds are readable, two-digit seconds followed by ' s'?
12 h 51 min
